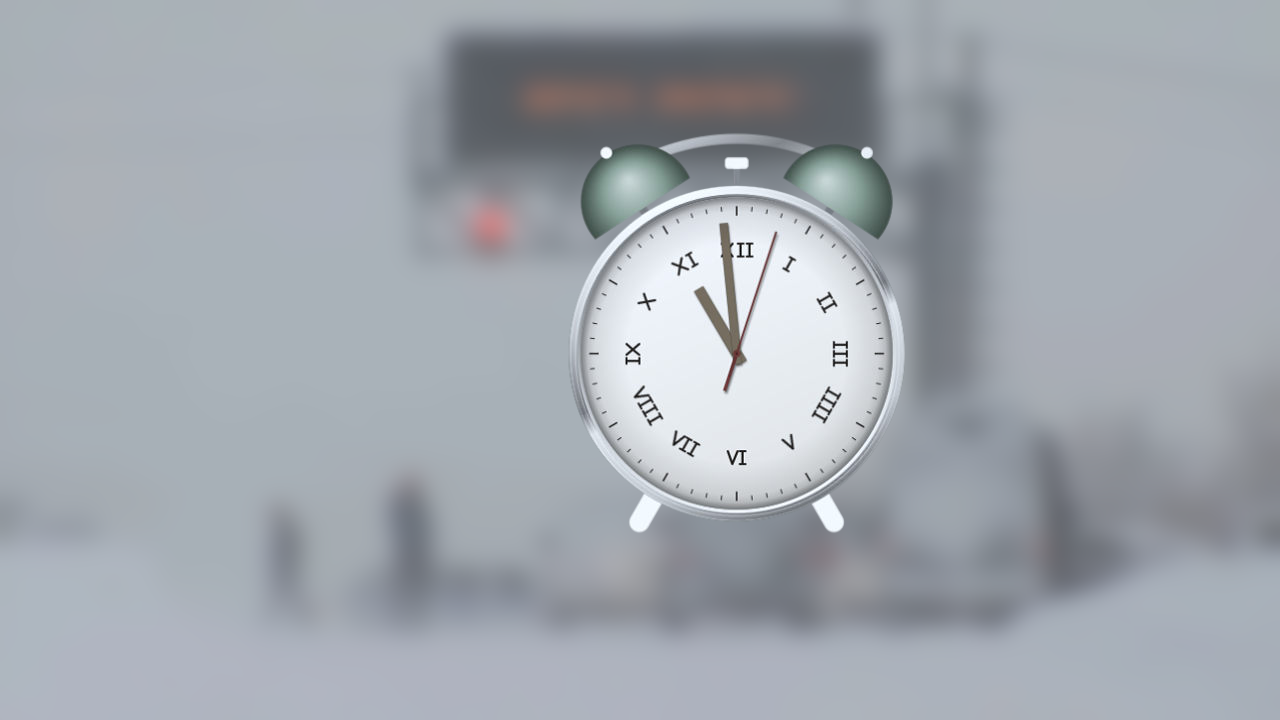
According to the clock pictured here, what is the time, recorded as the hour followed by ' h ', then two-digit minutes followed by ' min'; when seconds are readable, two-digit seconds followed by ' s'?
10 h 59 min 03 s
